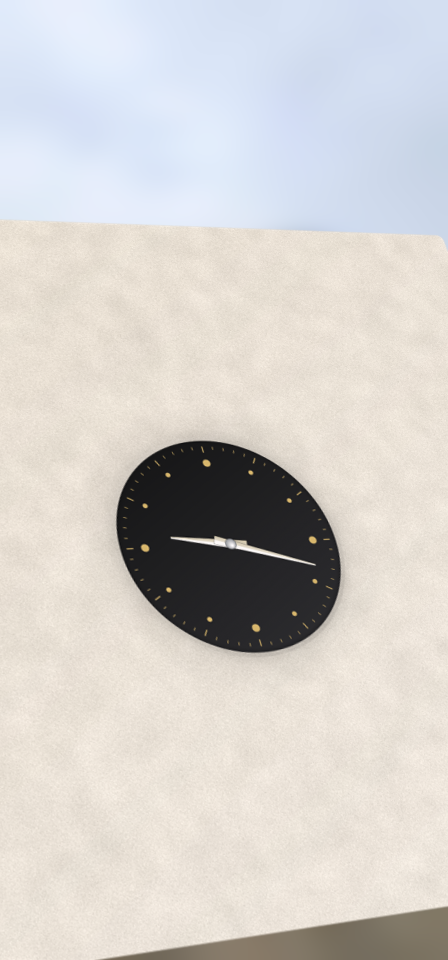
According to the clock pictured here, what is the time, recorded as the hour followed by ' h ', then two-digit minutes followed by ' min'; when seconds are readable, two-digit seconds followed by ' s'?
9 h 18 min
